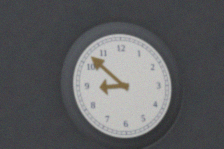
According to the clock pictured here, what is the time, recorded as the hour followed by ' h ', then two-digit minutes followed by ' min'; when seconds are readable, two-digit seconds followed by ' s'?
8 h 52 min
